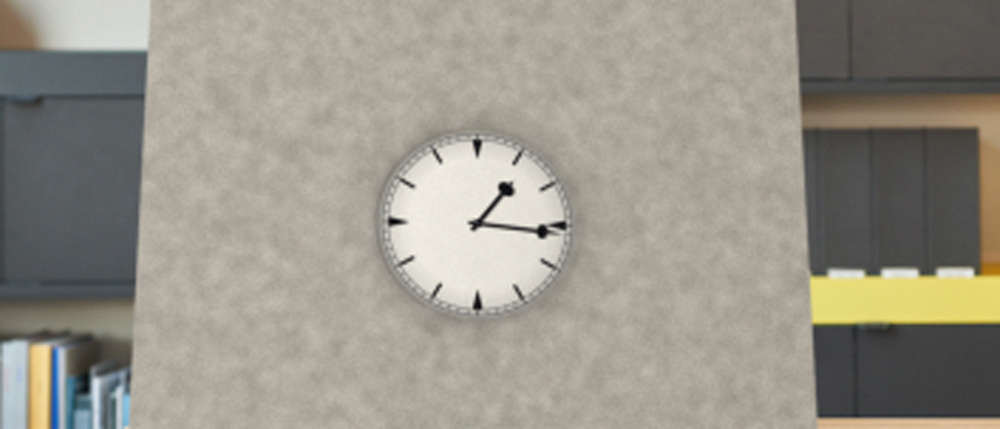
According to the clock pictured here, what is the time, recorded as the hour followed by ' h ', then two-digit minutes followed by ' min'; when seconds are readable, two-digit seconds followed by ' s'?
1 h 16 min
